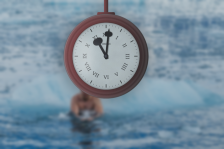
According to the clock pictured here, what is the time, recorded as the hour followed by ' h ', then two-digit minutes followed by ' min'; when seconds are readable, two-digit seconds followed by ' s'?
11 h 01 min
